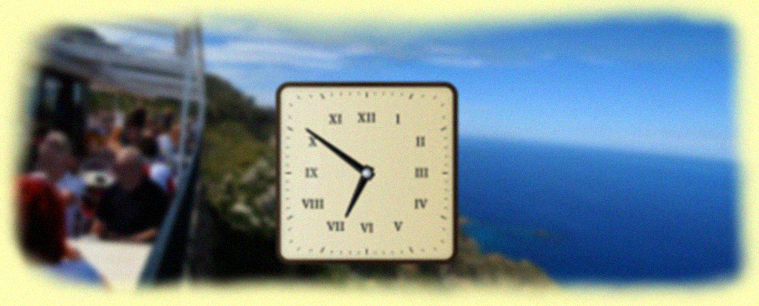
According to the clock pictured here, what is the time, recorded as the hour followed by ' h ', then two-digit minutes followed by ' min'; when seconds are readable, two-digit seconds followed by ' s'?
6 h 51 min
